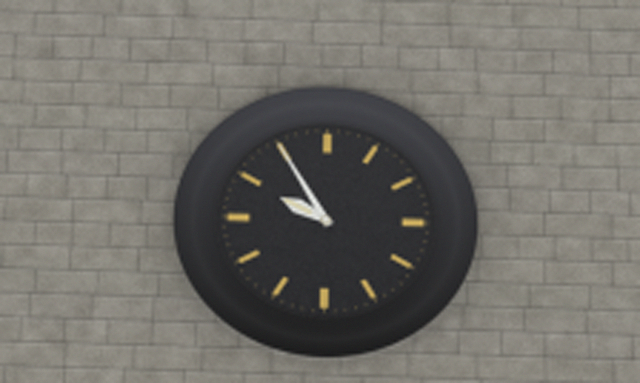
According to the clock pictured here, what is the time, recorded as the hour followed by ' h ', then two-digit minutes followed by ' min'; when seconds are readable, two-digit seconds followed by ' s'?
9 h 55 min
